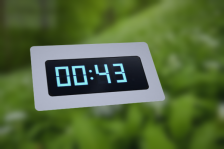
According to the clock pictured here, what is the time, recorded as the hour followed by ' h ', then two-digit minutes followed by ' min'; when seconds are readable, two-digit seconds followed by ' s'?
0 h 43 min
